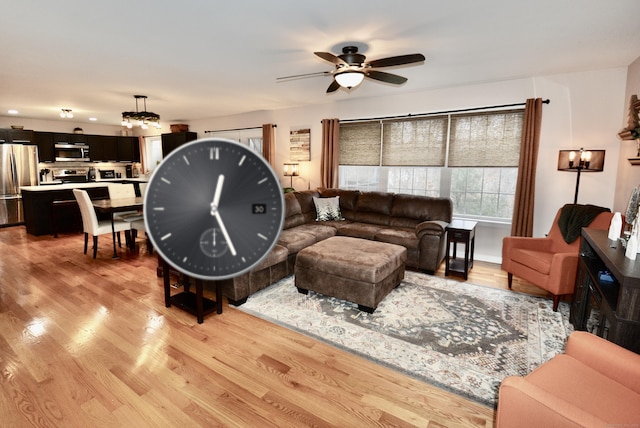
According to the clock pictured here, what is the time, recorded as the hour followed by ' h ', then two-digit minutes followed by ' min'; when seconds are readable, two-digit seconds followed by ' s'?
12 h 26 min
